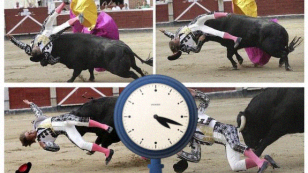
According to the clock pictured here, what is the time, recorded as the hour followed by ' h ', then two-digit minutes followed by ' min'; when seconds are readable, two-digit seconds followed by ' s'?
4 h 18 min
